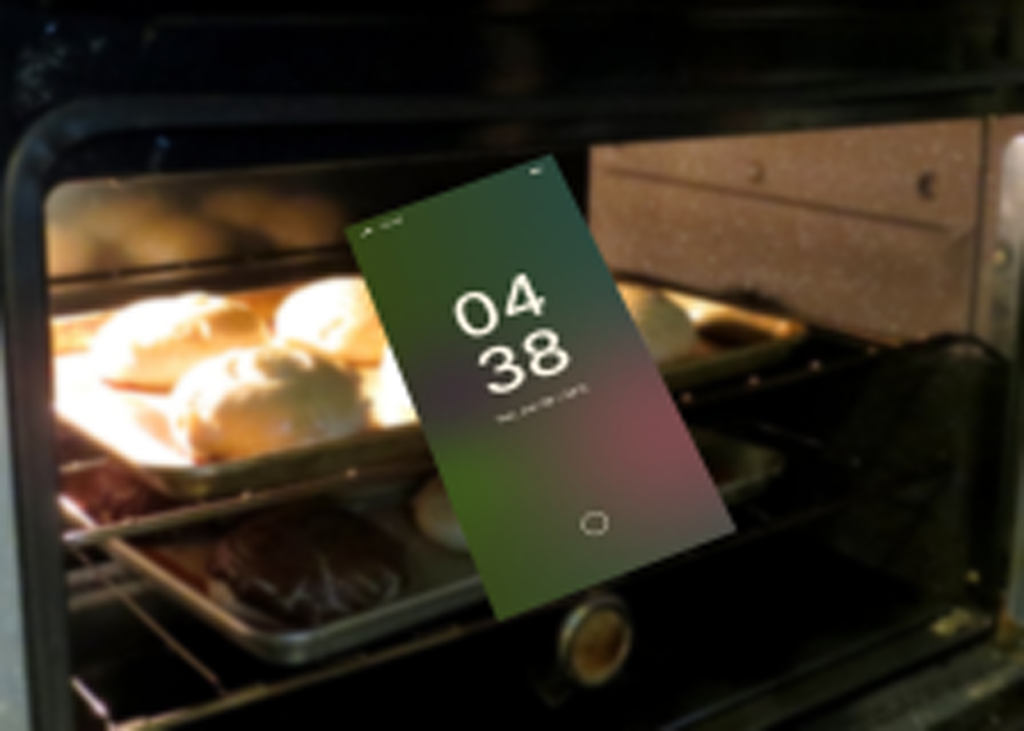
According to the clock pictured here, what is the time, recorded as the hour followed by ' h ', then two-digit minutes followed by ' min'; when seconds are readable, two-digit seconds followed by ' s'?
4 h 38 min
